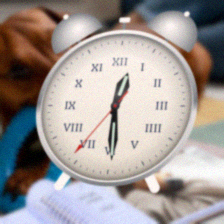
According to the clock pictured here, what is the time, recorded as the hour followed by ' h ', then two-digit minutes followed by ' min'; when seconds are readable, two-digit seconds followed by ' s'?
12 h 29 min 36 s
